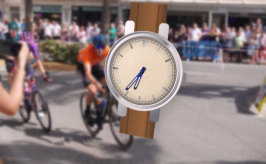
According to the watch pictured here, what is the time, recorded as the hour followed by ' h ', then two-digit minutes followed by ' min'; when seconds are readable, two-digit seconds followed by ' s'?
6 h 36 min
